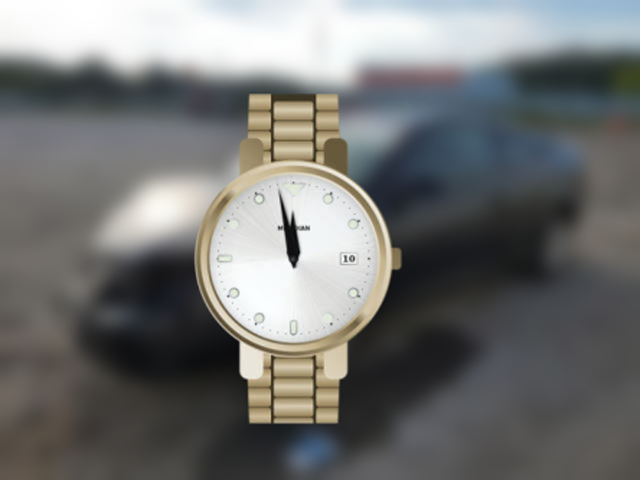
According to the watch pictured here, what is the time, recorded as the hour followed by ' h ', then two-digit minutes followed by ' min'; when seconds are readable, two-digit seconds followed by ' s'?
11 h 58 min
